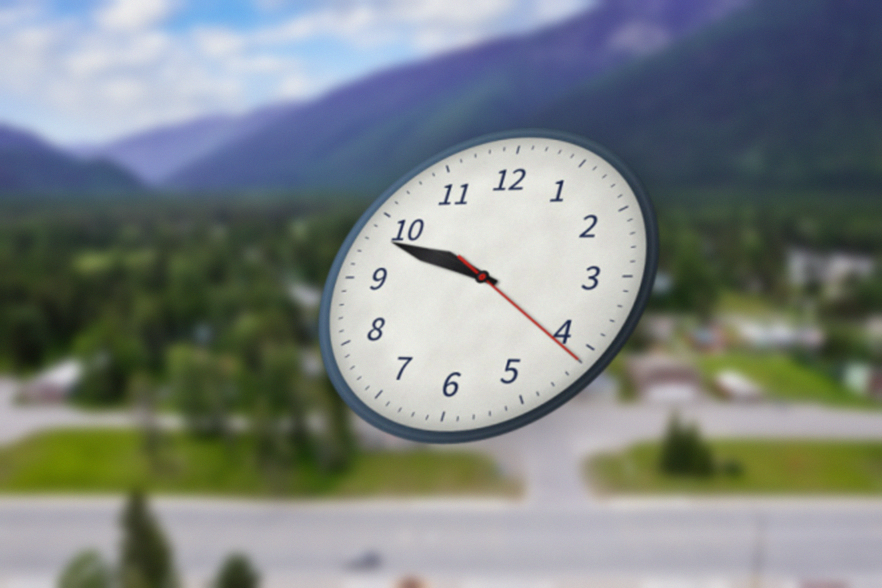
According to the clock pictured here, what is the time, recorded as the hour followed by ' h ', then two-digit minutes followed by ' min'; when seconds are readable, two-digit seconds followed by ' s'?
9 h 48 min 21 s
